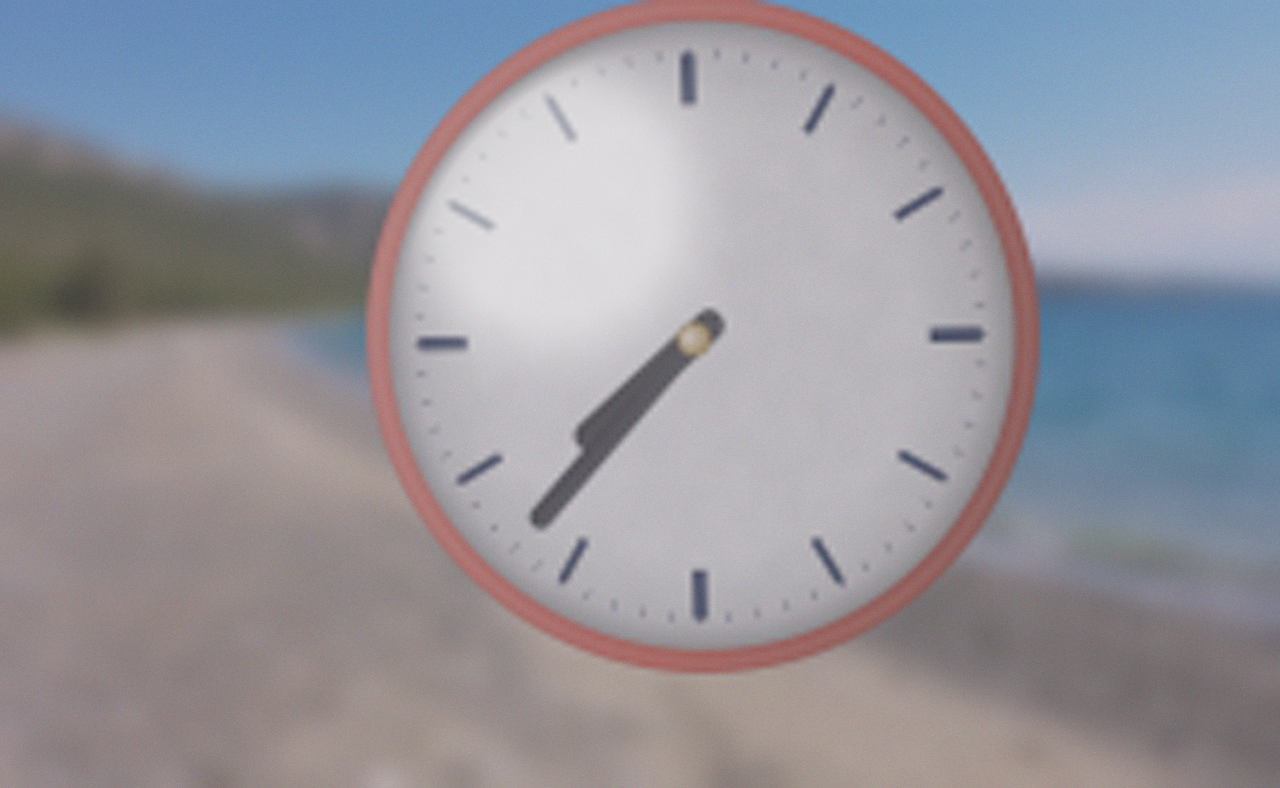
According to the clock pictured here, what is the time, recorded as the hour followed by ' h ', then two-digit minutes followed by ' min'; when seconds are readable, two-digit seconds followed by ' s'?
7 h 37 min
